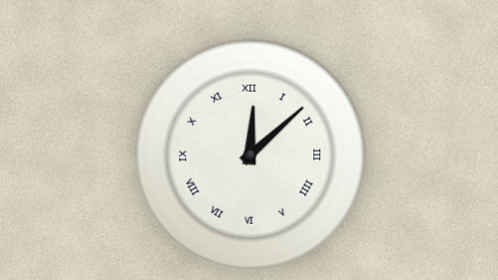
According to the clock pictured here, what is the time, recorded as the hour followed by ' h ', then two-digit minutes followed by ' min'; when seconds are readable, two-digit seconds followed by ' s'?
12 h 08 min
